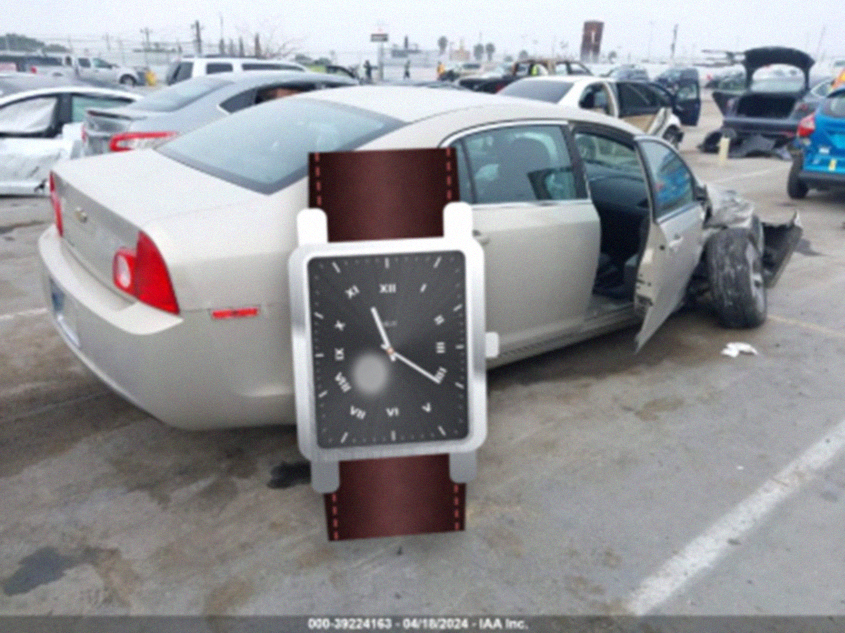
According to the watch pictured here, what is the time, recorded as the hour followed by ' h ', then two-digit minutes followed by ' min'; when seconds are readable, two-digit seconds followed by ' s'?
11 h 21 min
